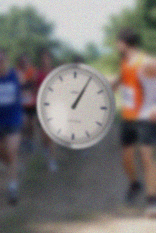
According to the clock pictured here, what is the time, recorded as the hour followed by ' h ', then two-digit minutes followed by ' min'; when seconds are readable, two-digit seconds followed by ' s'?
1 h 05 min
